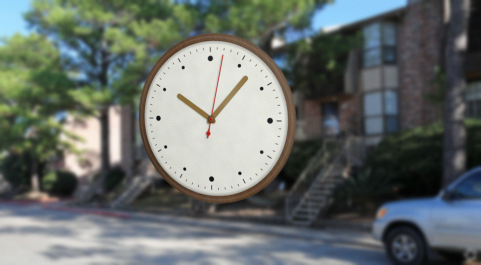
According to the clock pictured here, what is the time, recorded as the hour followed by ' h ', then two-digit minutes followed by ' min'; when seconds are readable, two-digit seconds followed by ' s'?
10 h 07 min 02 s
